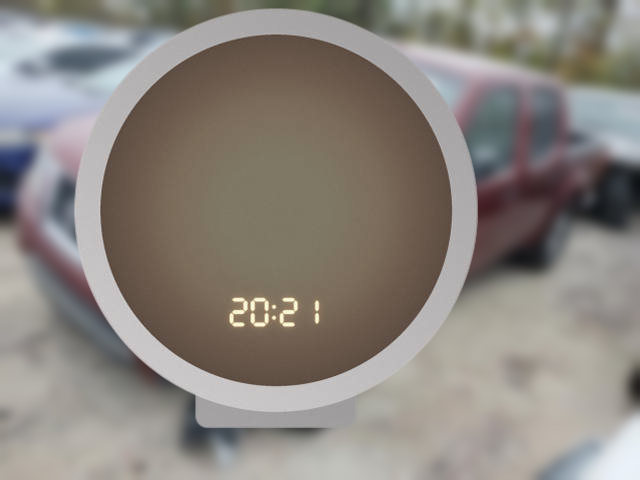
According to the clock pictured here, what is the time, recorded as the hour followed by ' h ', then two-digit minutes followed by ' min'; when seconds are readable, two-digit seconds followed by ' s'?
20 h 21 min
